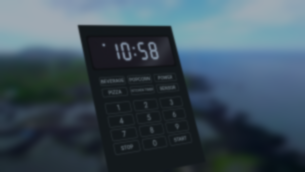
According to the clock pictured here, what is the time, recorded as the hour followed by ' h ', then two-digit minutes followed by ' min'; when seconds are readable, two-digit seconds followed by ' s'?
10 h 58 min
